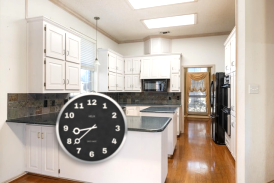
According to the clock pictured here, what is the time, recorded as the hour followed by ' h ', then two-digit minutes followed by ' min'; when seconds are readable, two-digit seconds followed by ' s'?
8 h 38 min
